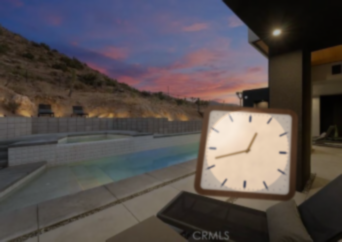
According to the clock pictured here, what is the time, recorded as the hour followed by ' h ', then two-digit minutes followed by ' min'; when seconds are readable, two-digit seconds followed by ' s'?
12 h 42 min
